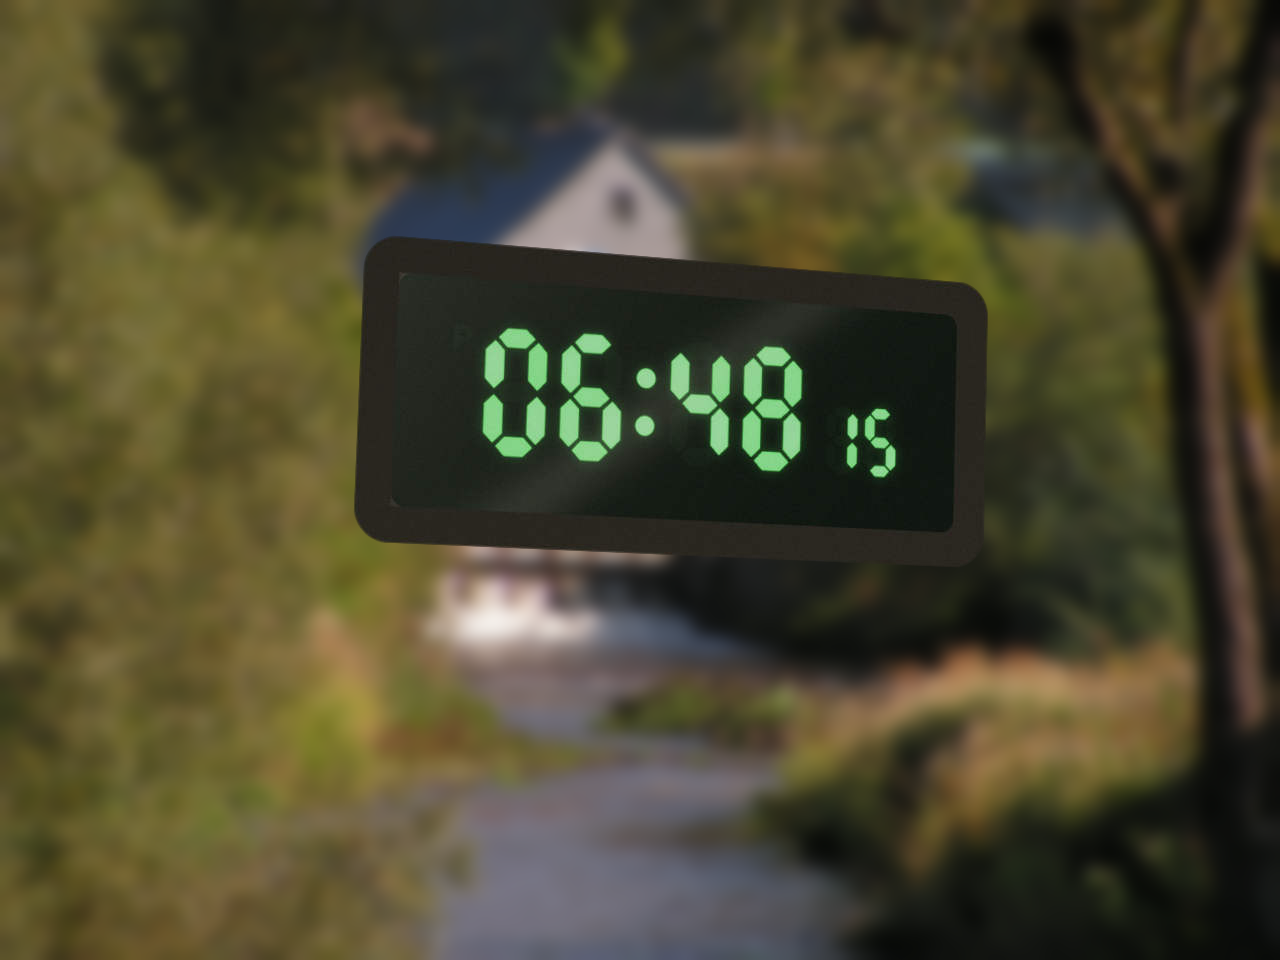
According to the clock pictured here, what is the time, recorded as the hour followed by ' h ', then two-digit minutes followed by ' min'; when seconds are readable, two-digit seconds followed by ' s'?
6 h 48 min 15 s
